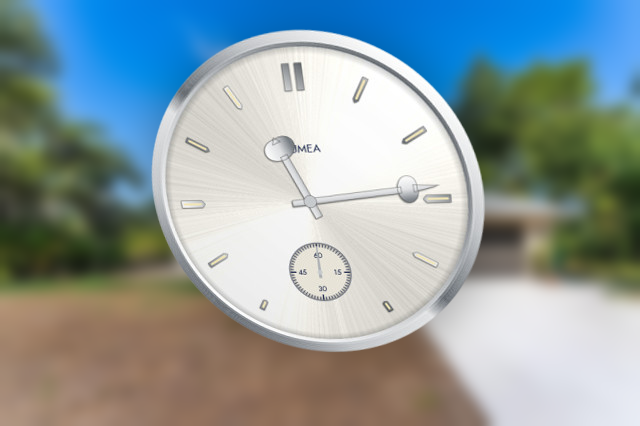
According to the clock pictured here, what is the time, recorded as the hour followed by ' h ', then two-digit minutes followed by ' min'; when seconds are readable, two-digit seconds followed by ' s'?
11 h 14 min
